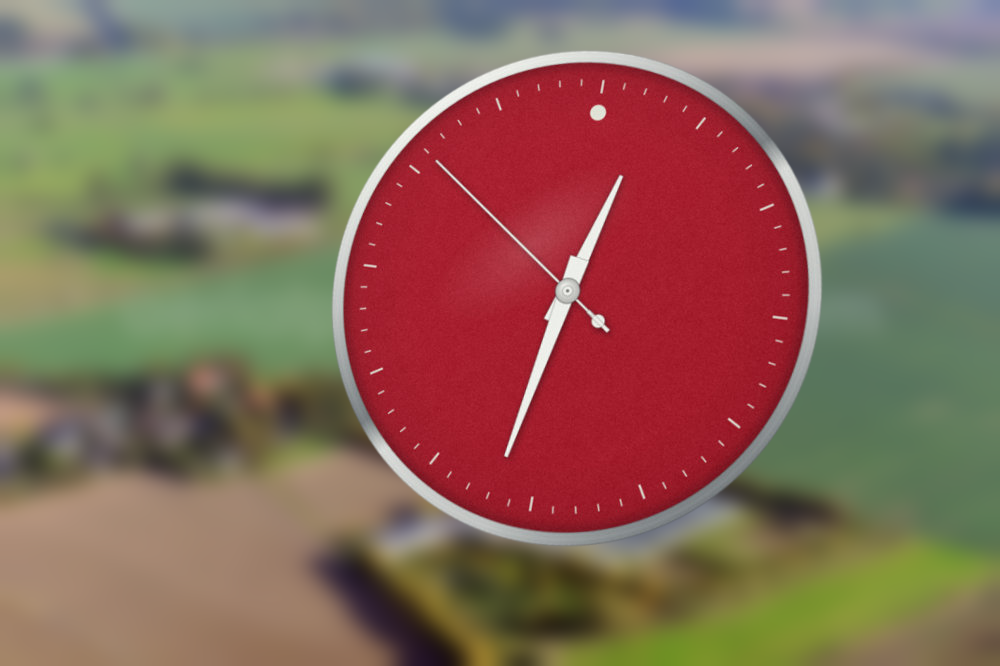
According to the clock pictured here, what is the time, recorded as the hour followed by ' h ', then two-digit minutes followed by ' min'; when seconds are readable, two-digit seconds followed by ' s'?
12 h 31 min 51 s
